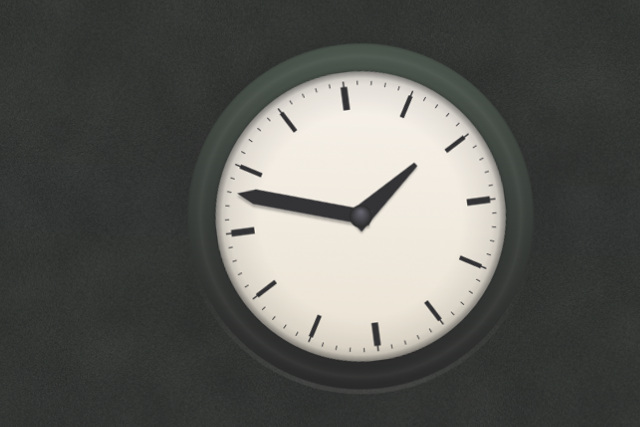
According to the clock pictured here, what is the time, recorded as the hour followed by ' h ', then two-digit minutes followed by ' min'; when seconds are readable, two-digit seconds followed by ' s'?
1 h 48 min
